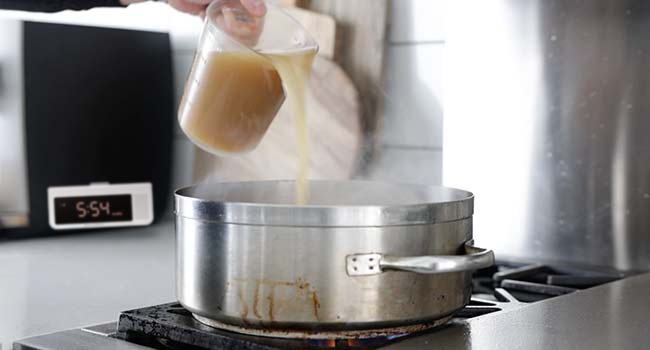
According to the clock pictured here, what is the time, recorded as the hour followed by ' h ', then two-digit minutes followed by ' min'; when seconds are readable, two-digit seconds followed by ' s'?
5 h 54 min
